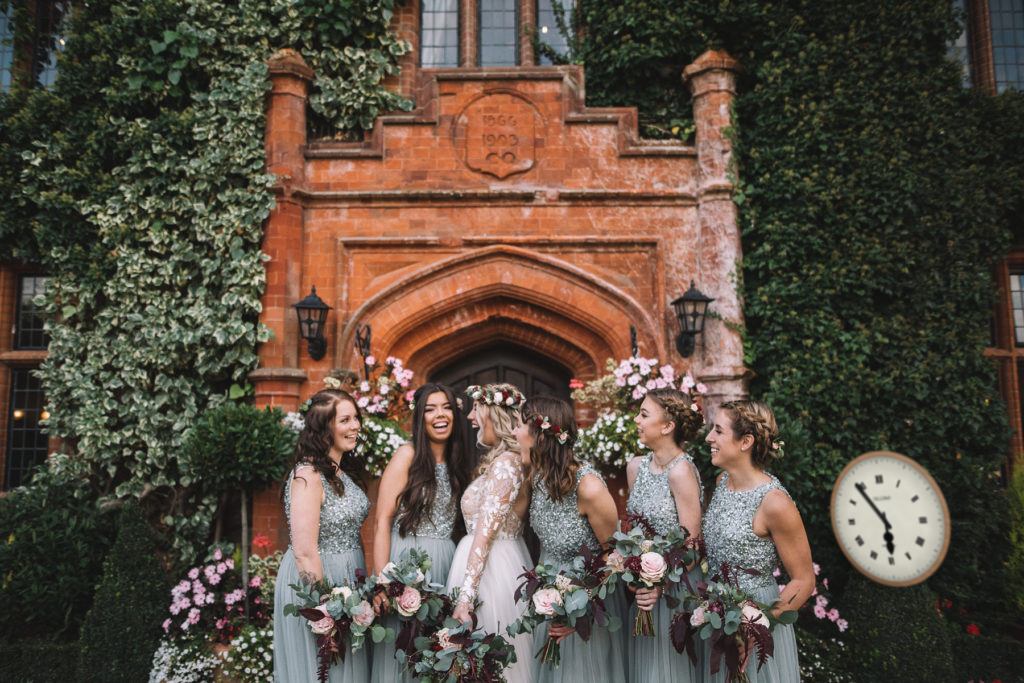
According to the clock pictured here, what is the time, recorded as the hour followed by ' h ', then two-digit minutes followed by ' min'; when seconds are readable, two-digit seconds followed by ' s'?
5 h 54 min
